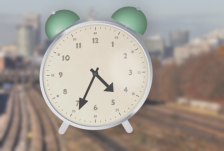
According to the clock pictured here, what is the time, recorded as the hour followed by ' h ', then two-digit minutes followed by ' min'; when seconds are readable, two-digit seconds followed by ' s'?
4 h 34 min
